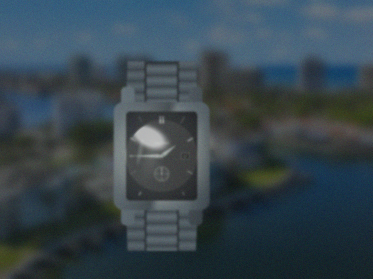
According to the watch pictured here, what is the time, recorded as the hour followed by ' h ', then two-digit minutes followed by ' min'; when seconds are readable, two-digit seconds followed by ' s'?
1 h 45 min
